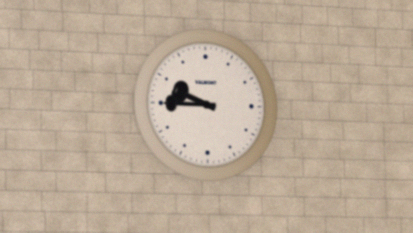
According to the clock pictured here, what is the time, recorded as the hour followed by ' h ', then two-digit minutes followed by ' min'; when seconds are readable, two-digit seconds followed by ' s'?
9 h 45 min
